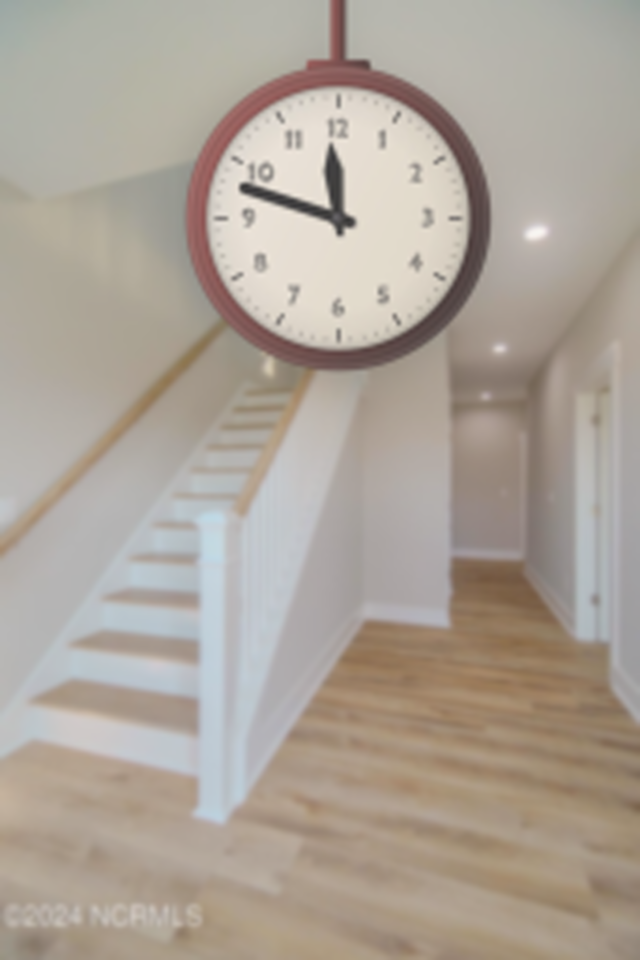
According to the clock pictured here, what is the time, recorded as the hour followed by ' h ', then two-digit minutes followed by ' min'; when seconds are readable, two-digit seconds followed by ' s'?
11 h 48 min
